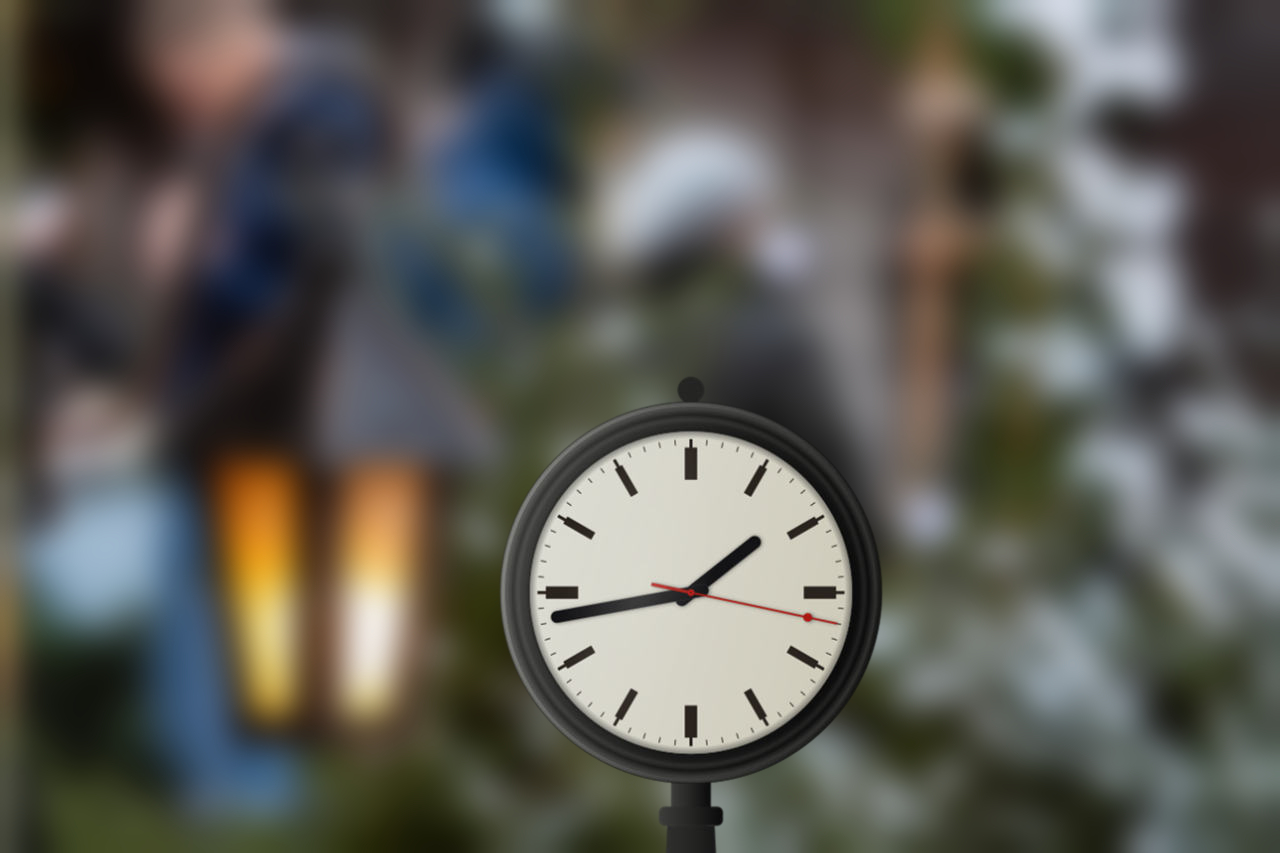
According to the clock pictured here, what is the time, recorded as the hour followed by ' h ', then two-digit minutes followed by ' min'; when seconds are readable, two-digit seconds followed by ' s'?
1 h 43 min 17 s
